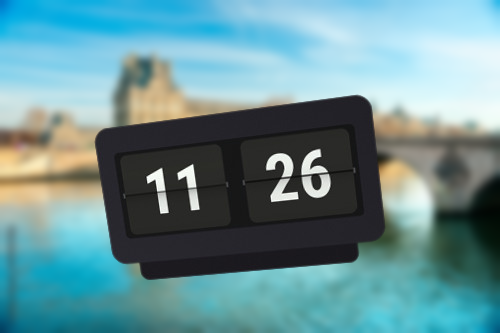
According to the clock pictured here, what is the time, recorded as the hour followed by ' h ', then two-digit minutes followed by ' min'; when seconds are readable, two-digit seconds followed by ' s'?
11 h 26 min
